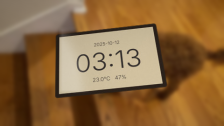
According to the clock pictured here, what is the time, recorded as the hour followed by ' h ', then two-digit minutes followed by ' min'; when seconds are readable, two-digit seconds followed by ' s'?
3 h 13 min
